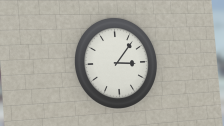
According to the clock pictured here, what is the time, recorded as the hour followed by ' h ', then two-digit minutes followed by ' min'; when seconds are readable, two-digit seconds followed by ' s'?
3 h 07 min
